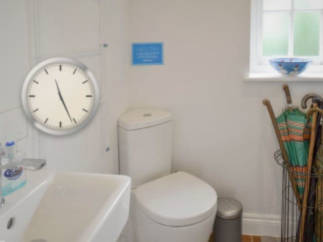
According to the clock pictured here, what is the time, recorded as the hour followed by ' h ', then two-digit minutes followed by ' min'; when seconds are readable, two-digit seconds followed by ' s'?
11 h 26 min
